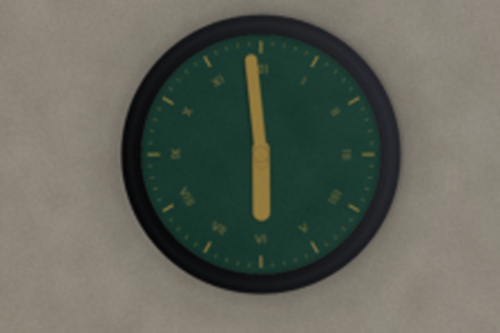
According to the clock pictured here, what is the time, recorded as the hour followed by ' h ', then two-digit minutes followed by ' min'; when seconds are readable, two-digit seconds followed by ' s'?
5 h 59 min
